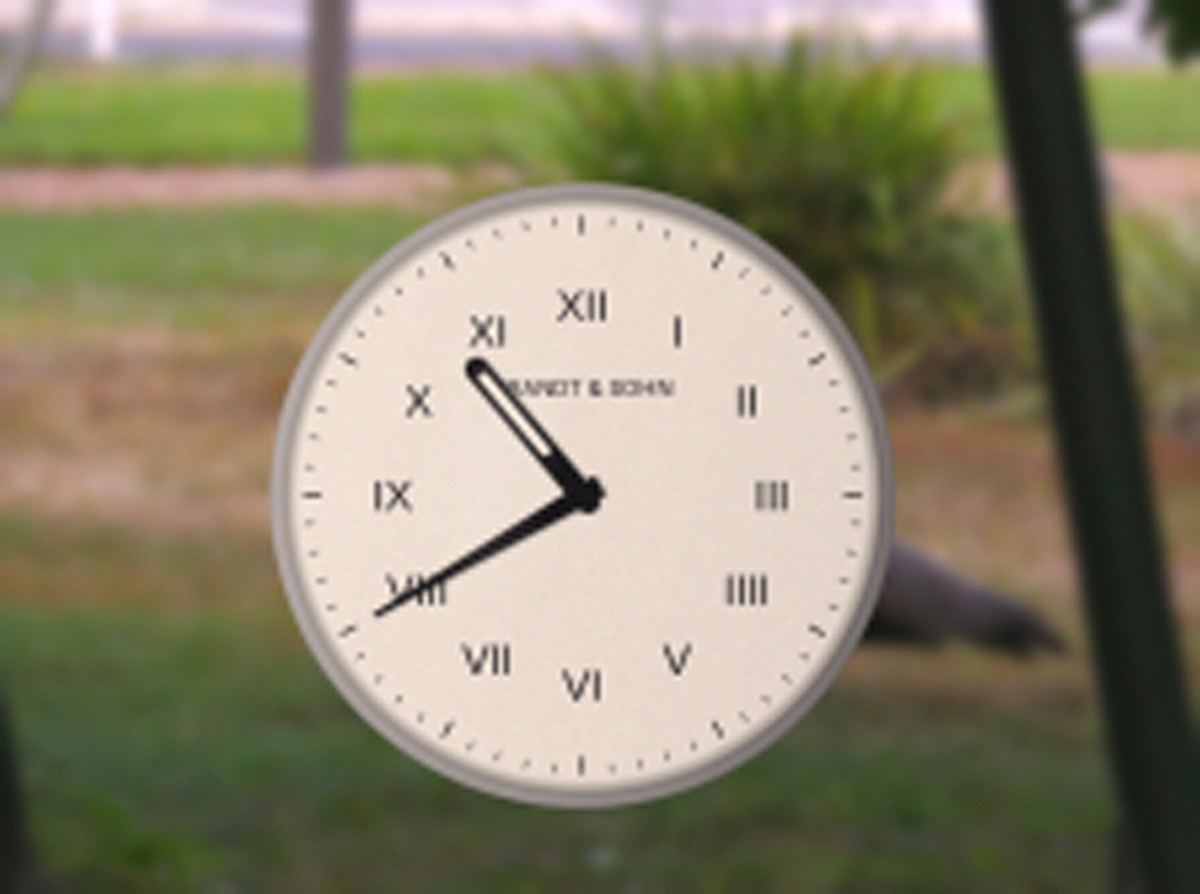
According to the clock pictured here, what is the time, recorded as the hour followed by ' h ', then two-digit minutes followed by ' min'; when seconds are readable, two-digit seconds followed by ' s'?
10 h 40 min
